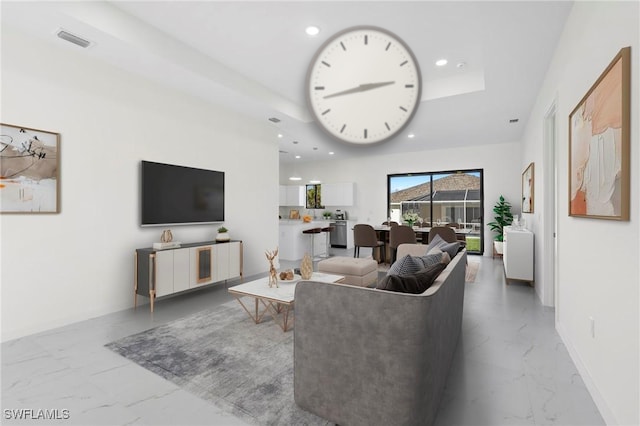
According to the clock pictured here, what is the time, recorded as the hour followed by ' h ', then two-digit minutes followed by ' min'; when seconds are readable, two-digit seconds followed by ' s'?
2 h 43 min
